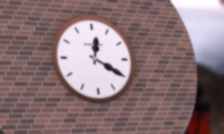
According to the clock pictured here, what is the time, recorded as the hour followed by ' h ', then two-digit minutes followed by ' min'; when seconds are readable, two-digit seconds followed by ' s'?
12 h 20 min
